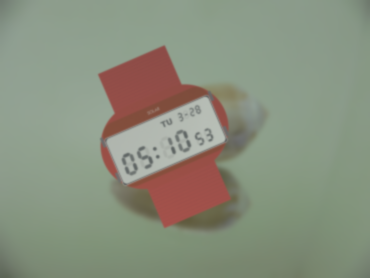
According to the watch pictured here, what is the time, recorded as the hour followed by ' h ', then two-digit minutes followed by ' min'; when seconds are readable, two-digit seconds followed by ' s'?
5 h 10 min 53 s
